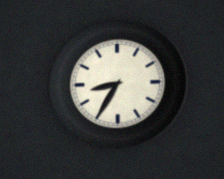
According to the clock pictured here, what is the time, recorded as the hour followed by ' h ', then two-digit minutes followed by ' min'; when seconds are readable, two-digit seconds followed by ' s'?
8 h 35 min
